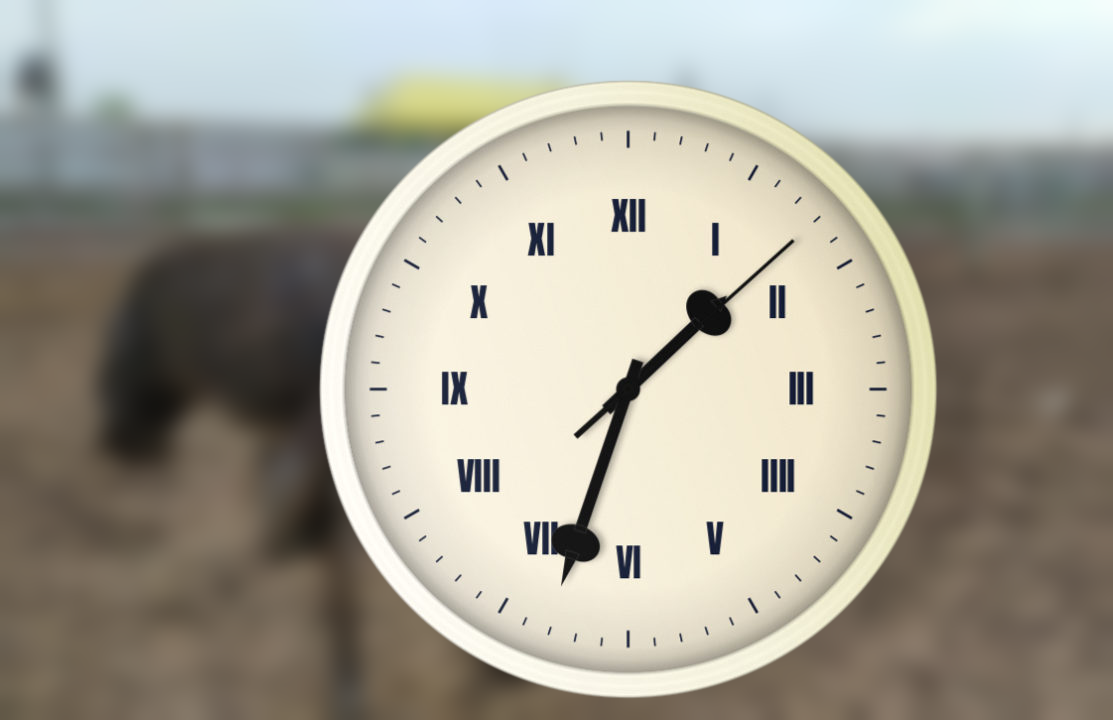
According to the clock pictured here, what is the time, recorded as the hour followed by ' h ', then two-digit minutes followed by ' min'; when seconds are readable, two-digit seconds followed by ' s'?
1 h 33 min 08 s
